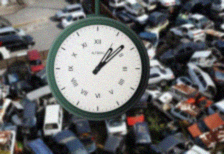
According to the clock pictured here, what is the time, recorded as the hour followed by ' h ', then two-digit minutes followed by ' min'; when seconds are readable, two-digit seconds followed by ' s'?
1 h 08 min
